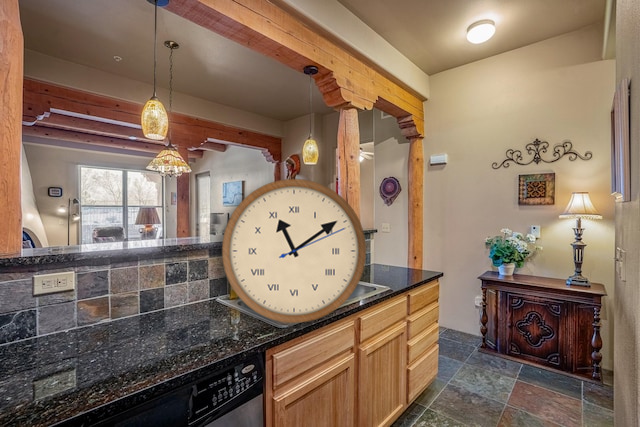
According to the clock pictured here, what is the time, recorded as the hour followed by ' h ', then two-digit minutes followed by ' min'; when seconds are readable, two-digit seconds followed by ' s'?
11 h 09 min 11 s
